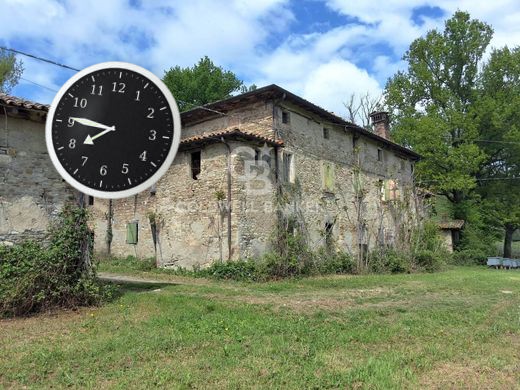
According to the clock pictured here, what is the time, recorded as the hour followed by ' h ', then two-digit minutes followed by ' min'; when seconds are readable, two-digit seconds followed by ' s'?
7 h 46 min
